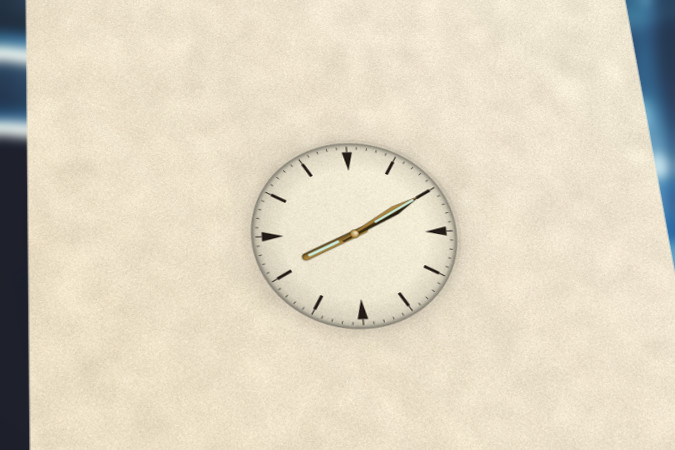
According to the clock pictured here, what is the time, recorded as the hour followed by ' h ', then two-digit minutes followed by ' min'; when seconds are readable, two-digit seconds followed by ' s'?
8 h 10 min
